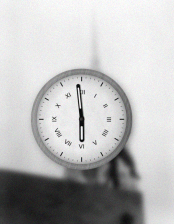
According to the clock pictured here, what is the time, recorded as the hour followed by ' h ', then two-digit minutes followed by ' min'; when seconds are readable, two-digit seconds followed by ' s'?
5 h 59 min
